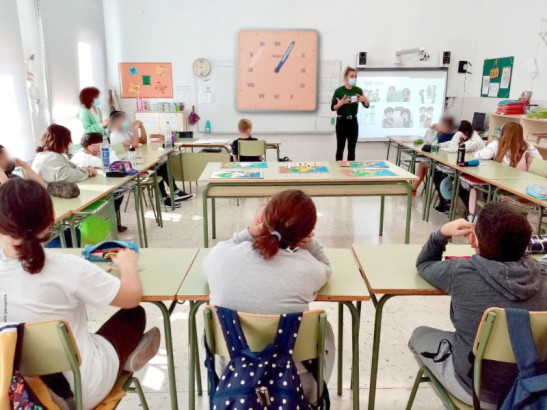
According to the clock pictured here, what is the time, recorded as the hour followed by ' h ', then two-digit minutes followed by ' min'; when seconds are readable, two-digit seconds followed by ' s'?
1 h 05 min
